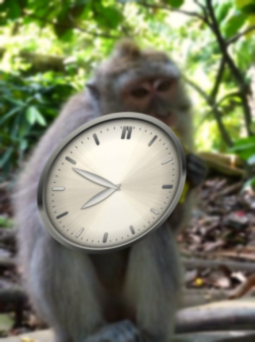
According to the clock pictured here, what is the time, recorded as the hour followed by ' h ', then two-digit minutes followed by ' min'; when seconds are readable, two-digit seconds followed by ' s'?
7 h 49 min
